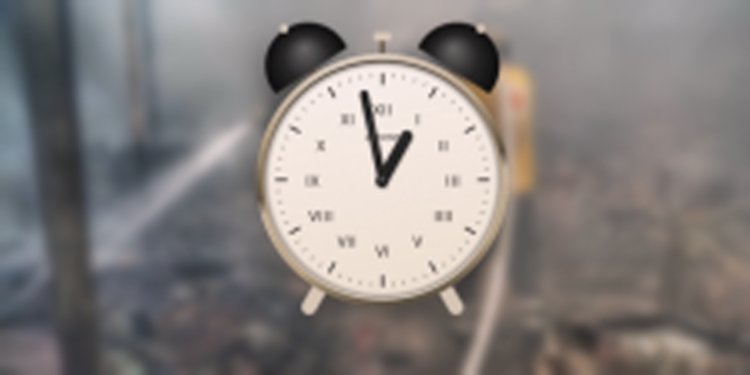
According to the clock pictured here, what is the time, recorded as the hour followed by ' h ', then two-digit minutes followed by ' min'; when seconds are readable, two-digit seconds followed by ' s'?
12 h 58 min
